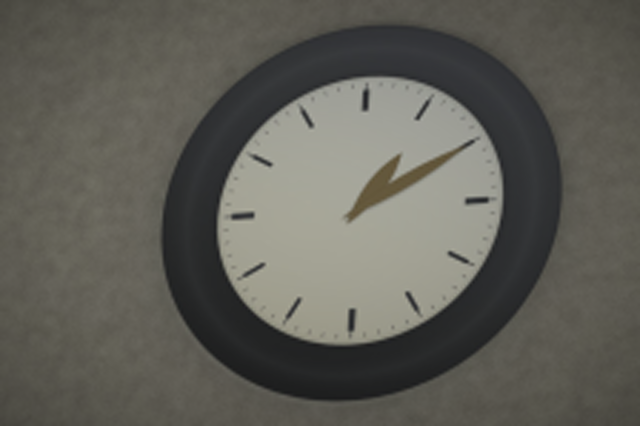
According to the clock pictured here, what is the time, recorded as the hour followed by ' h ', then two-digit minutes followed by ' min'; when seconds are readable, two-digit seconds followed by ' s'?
1 h 10 min
